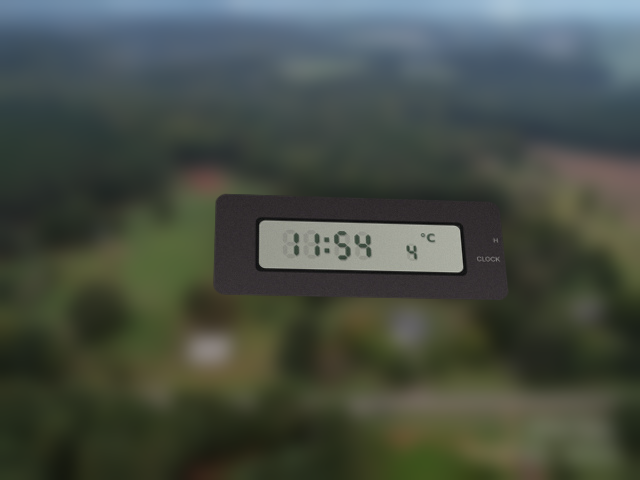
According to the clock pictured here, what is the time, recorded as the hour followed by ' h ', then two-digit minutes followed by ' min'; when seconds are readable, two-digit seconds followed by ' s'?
11 h 54 min
